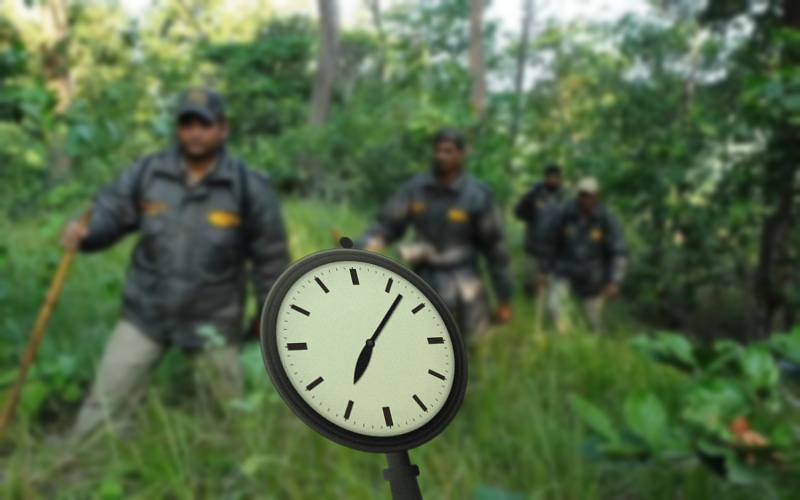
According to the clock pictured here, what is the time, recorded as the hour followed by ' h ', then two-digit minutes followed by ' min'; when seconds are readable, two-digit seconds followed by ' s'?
7 h 07 min
